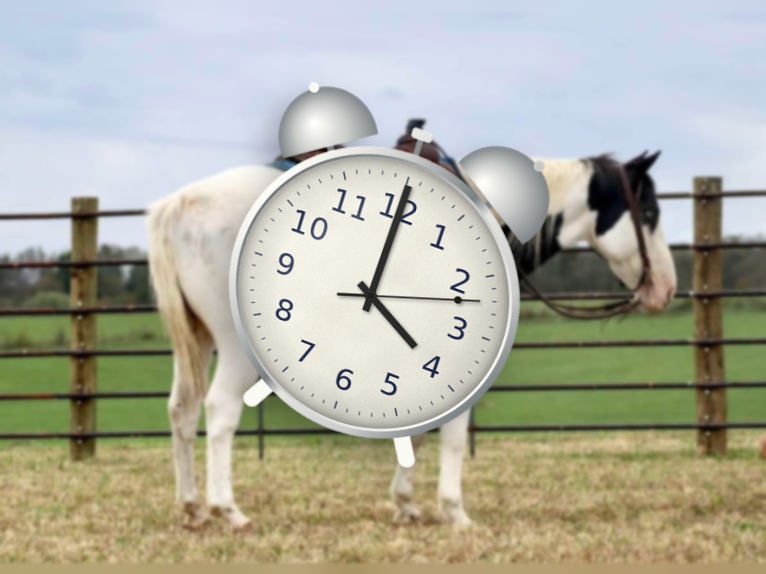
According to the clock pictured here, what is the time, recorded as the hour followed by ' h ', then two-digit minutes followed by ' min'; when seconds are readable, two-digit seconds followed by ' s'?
4 h 00 min 12 s
